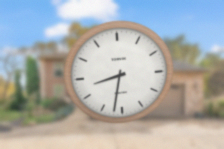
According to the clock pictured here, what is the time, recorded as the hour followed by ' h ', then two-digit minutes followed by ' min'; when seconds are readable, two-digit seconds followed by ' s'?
8 h 32 min
